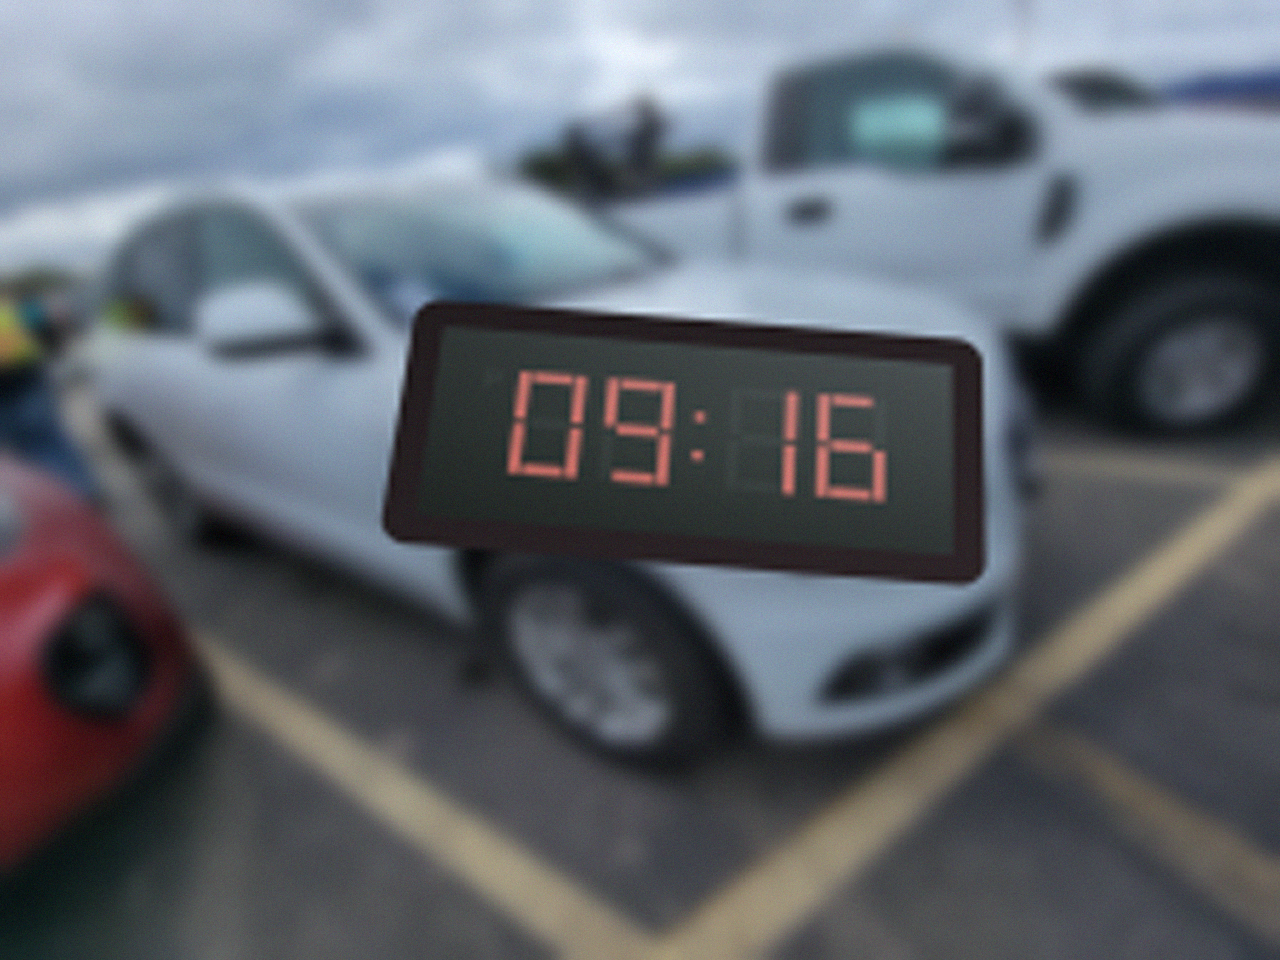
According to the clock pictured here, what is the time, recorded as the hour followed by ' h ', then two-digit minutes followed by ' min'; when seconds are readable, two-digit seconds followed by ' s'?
9 h 16 min
